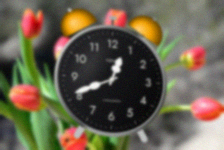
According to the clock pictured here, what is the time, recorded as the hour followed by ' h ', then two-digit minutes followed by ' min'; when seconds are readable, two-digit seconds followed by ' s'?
12 h 41 min
